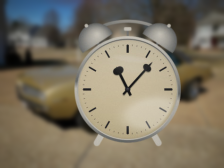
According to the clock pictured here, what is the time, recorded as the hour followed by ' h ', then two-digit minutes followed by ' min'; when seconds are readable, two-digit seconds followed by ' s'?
11 h 07 min
